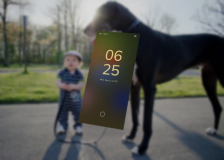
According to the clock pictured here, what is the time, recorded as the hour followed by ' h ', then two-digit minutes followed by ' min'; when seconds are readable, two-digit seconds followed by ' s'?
6 h 25 min
